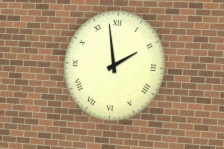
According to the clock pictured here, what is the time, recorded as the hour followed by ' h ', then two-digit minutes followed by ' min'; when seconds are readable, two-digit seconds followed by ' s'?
1 h 58 min
